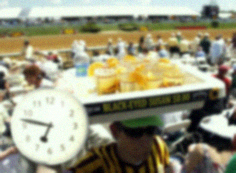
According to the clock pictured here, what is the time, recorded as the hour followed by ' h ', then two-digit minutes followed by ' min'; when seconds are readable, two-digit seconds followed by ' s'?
6 h 47 min
